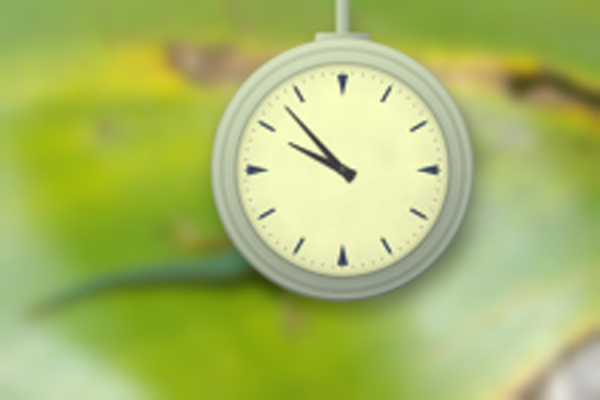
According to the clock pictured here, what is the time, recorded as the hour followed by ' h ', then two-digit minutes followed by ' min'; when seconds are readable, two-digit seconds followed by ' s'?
9 h 53 min
